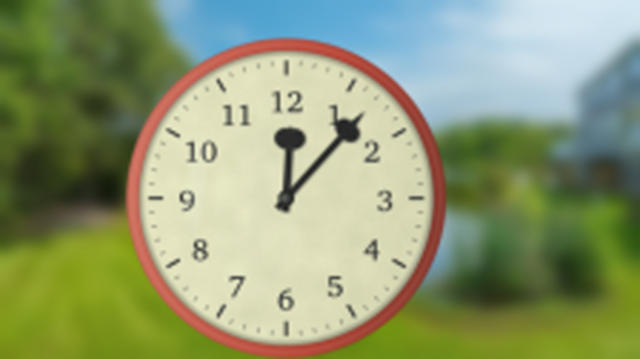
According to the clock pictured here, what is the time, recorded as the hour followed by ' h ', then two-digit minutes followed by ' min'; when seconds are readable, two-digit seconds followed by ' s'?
12 h 07 min
